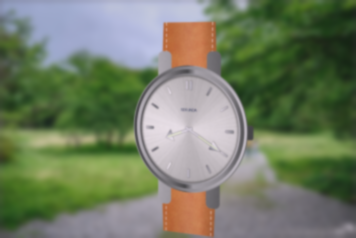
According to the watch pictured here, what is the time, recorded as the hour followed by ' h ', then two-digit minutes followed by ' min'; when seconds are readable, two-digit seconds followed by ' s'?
8 h 20 min
